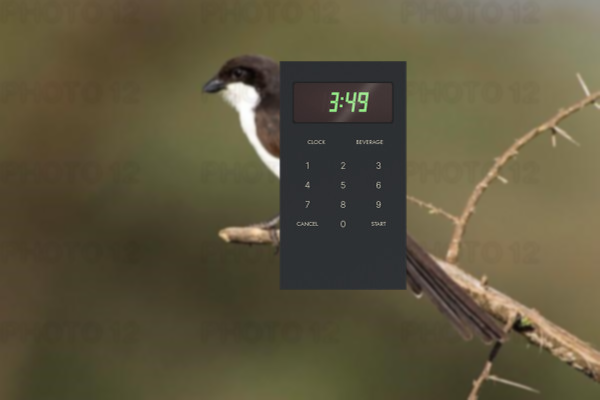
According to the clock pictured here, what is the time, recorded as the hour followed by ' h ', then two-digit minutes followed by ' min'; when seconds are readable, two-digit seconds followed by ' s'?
3 h 49 min
